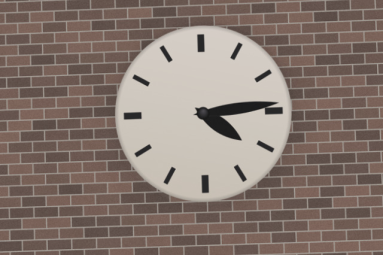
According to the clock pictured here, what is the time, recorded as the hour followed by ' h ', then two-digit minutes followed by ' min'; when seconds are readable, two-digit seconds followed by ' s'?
4 h 14 min
